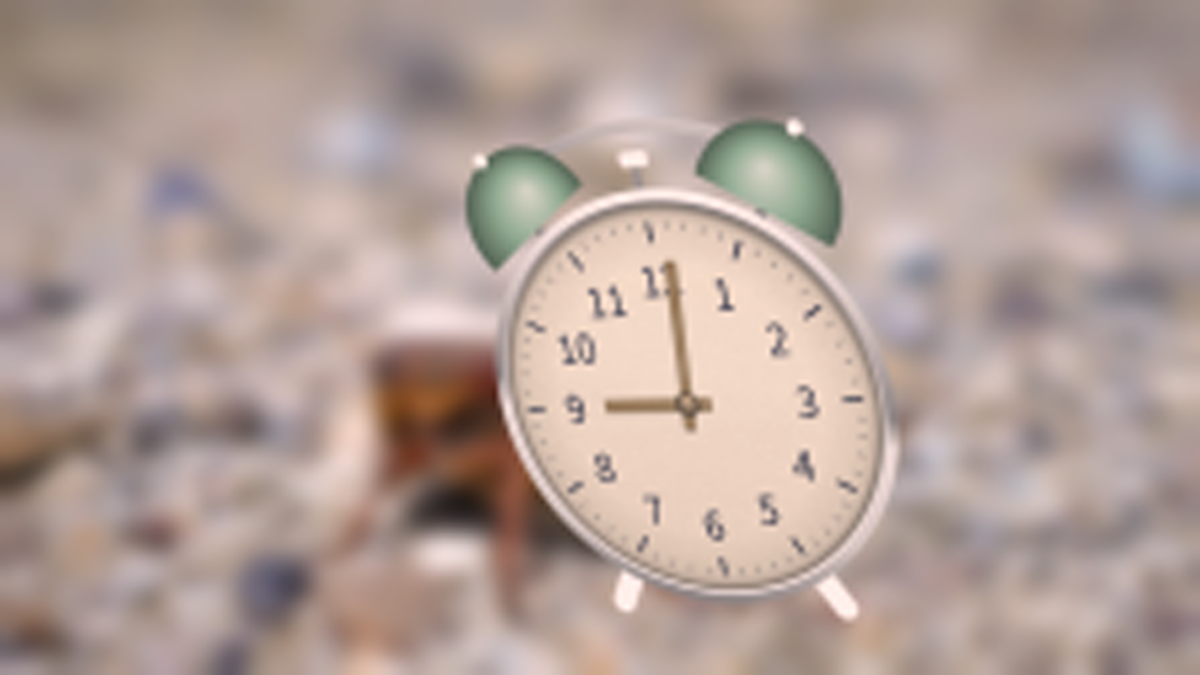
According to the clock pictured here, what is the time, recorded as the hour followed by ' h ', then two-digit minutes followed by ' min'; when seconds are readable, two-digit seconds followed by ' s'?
9 h 01 min
